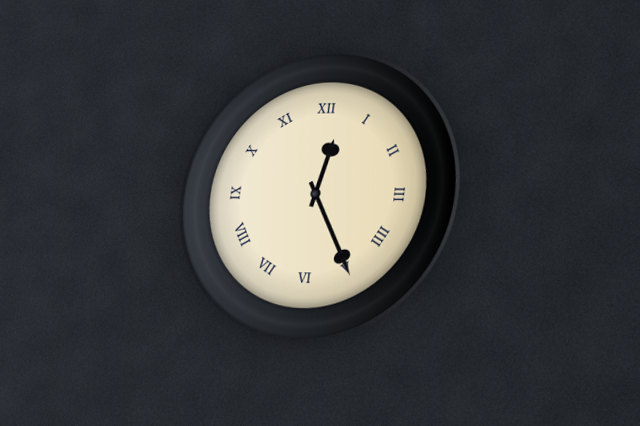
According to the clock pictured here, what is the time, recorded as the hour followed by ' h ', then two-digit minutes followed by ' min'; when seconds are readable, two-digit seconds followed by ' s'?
12 h 25 min
